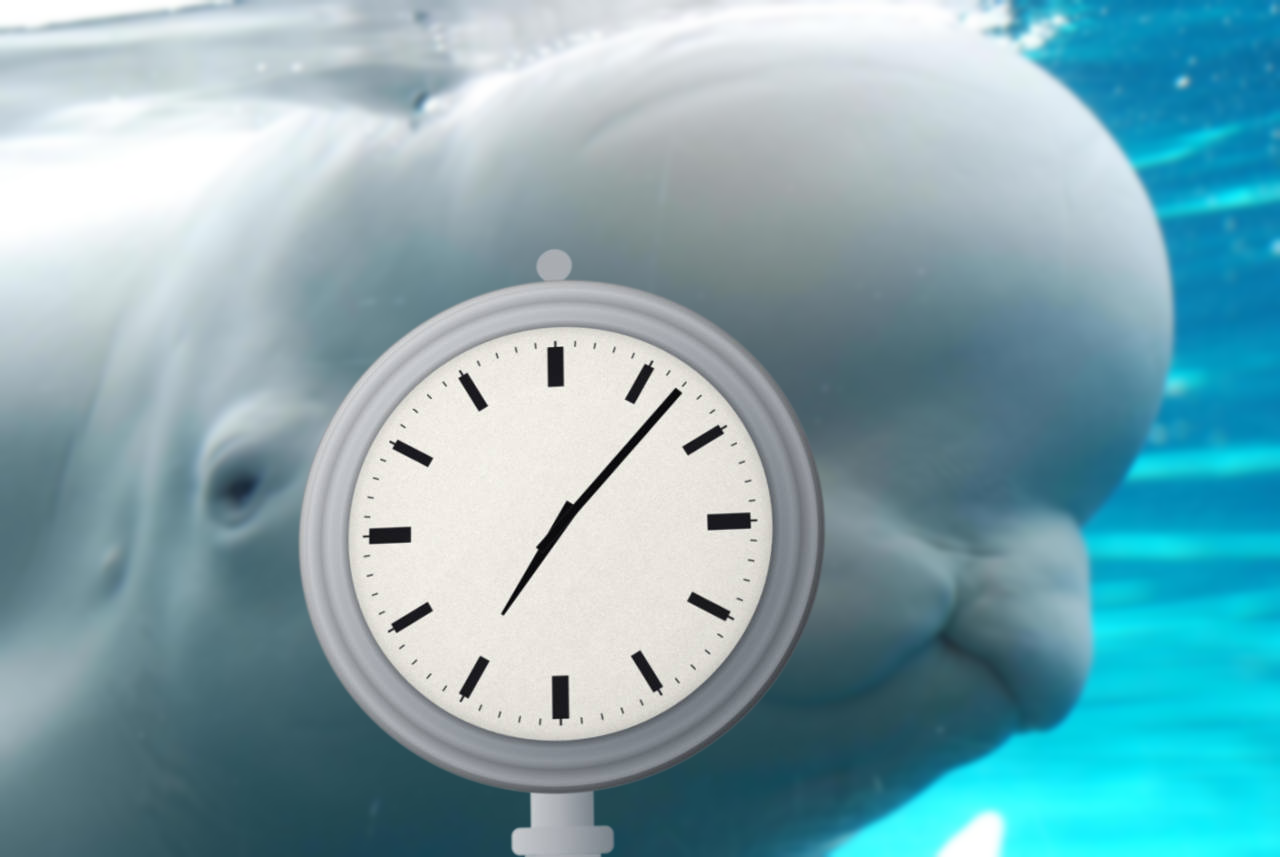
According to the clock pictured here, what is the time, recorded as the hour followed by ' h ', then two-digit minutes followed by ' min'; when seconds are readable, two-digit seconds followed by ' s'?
7 h 07 min
